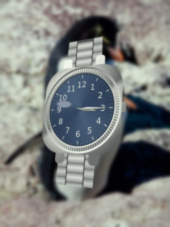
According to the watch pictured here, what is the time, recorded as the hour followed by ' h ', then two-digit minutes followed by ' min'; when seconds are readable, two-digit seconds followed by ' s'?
3 h 15 min
